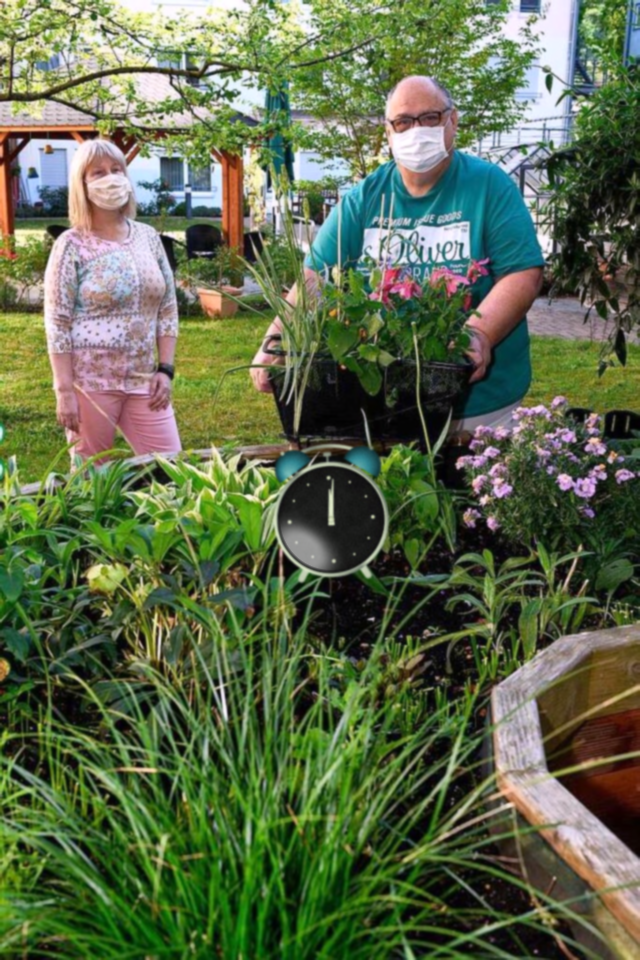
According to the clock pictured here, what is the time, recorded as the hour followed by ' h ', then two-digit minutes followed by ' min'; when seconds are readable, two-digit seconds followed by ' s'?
12 h 01 min
